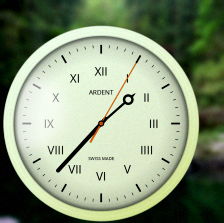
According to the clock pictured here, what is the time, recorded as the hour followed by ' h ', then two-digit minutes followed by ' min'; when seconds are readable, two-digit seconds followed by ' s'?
1 h 37 min 05 s
